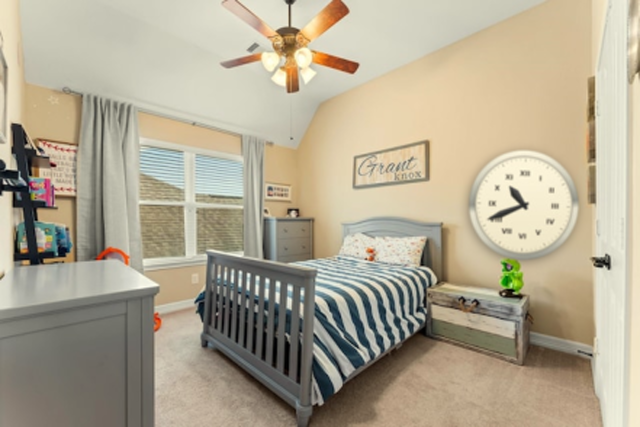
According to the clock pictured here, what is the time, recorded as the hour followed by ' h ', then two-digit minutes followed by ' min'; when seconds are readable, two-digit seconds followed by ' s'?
10 h 41 min
